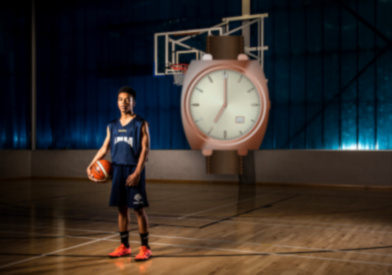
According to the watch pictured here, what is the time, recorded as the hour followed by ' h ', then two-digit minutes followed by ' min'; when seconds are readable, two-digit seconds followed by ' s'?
7 h 00 min
